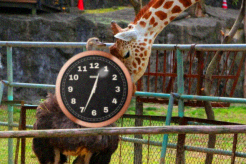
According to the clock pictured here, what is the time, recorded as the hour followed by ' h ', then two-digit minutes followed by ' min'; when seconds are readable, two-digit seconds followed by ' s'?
12 h 34 min
